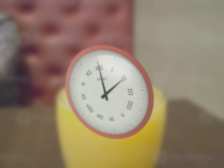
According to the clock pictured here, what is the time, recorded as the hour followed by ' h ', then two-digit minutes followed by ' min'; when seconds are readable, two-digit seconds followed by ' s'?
2 h 00 min
